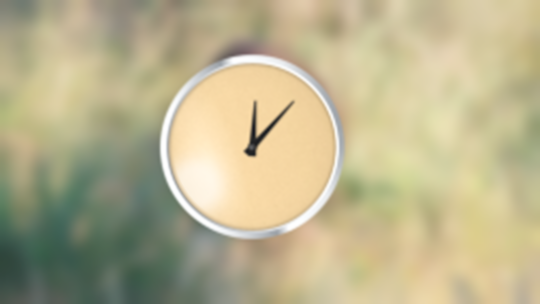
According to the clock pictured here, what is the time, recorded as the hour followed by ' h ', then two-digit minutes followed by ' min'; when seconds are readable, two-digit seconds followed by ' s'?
12 h 07 min
